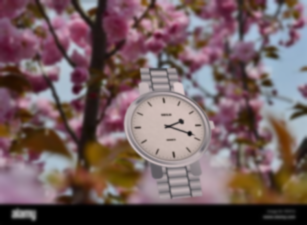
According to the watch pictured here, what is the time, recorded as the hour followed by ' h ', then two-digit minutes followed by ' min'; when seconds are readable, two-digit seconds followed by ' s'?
2 h 19 min
